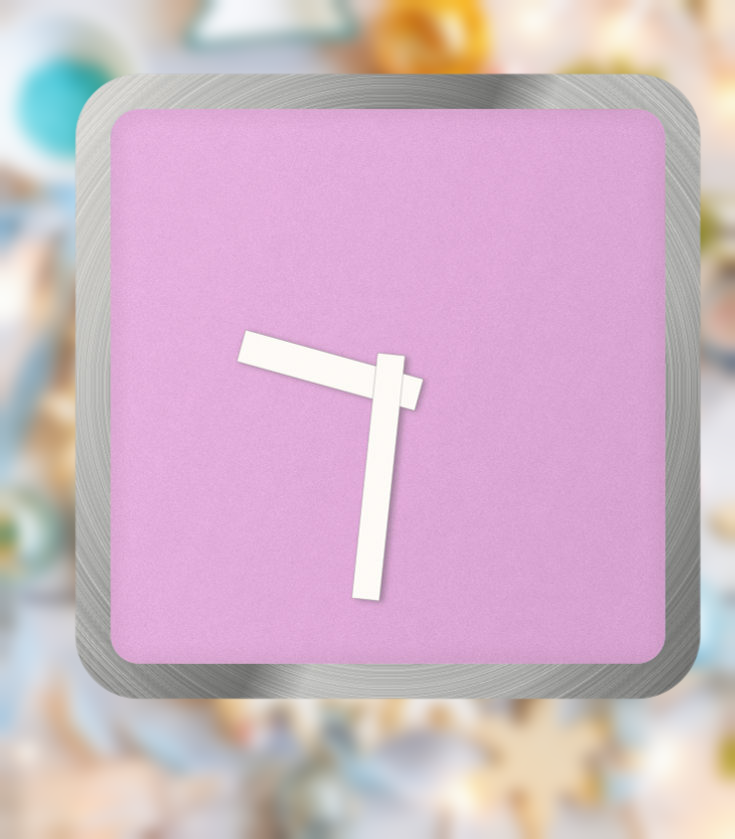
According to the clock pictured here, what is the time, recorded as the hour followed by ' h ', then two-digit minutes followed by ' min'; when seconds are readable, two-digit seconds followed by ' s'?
9 h 31 min
